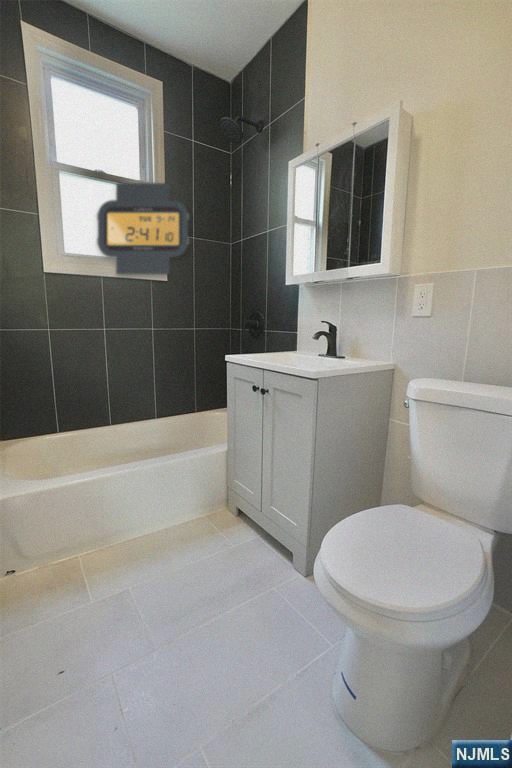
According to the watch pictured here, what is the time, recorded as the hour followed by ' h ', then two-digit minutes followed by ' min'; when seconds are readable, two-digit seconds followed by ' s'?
2 h 41 min
